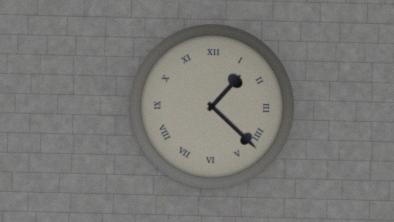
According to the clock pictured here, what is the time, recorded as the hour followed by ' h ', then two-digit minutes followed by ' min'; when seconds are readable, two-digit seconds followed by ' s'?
1 h 22 min
